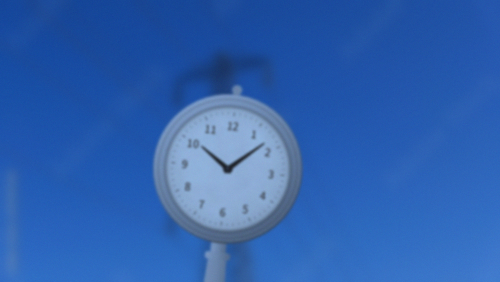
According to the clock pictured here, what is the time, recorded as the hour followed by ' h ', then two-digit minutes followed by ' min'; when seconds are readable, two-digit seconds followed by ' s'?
10 h 08 min
